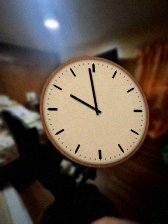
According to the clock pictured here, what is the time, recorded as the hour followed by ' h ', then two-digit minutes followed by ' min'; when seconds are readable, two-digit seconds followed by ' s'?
9 h 59 min
